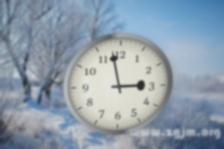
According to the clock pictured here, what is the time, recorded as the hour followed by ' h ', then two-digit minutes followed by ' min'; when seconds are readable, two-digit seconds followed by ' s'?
2 h 58 min
